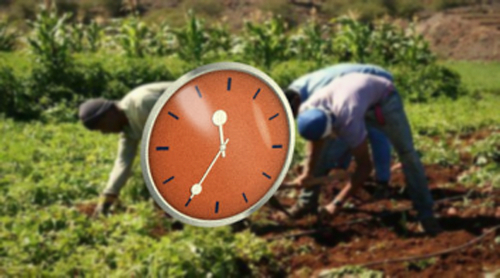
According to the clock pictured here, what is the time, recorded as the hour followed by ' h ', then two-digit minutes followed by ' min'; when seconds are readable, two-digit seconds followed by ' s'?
11 h 35 min
